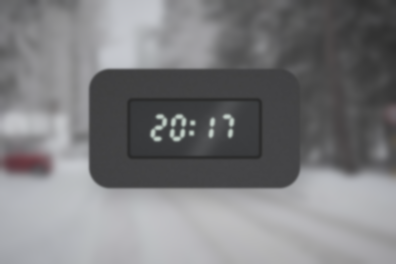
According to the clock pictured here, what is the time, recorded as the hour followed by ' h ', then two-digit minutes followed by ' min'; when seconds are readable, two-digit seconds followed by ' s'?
20 h 17 min
